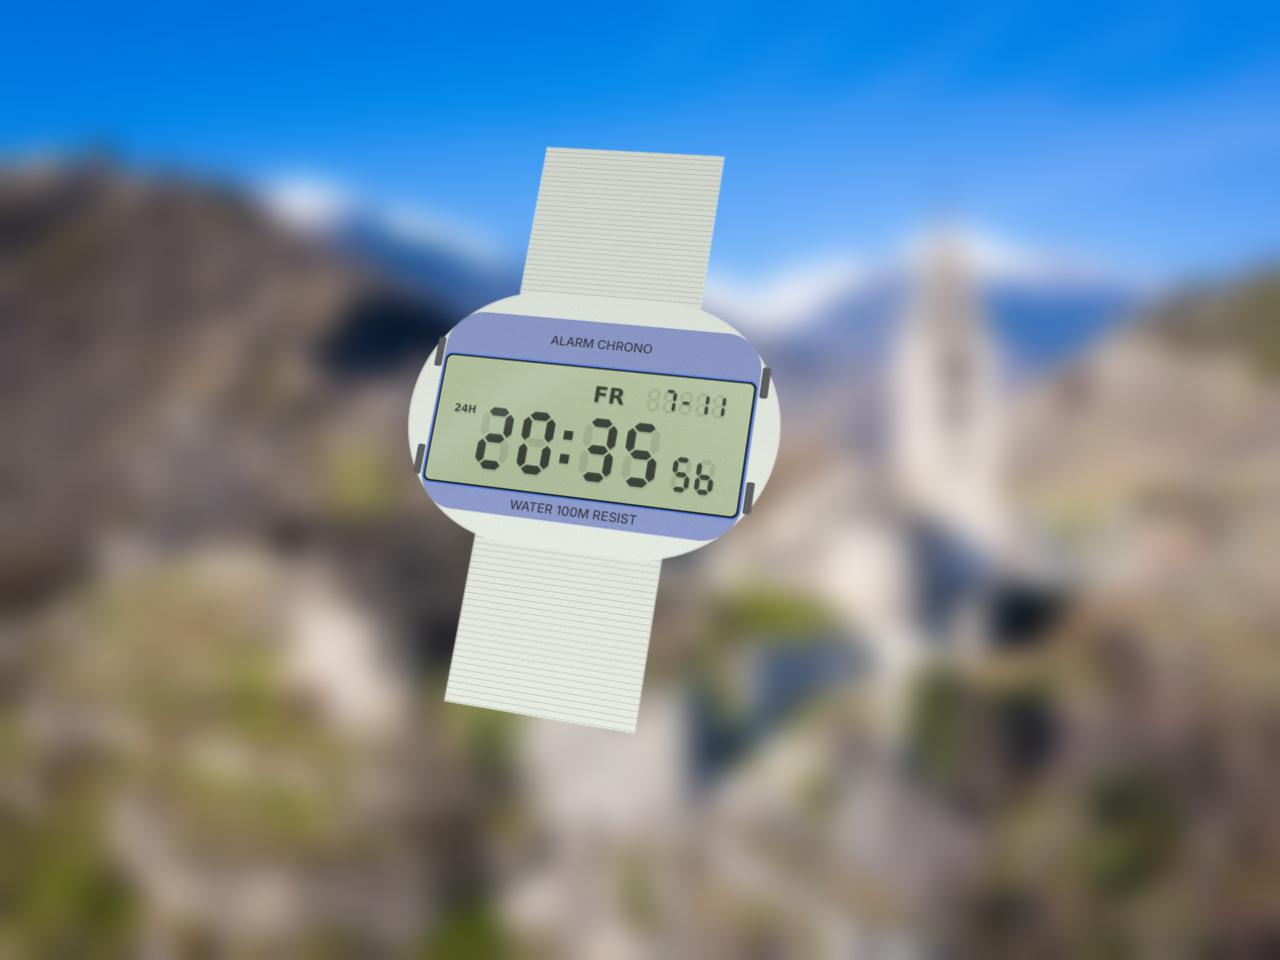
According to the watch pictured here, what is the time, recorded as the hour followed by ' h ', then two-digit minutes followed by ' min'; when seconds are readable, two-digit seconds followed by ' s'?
20 h 35 min 56 s
